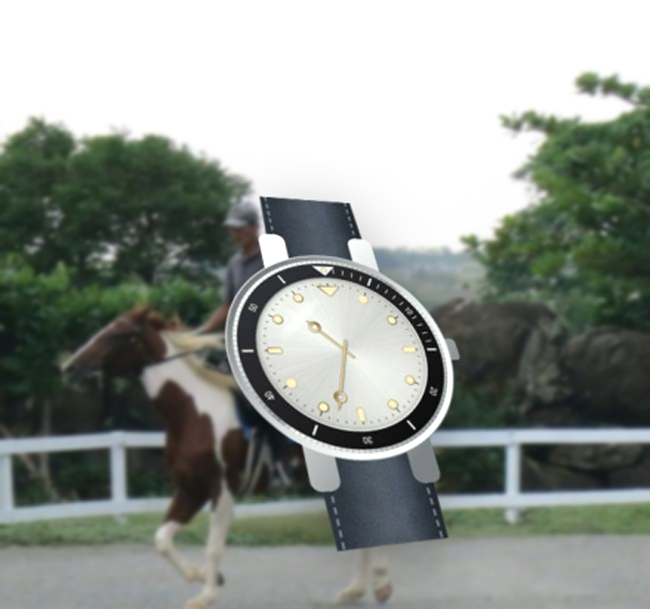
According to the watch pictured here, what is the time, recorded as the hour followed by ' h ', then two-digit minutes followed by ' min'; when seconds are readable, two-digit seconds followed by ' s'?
10 h 33 min
